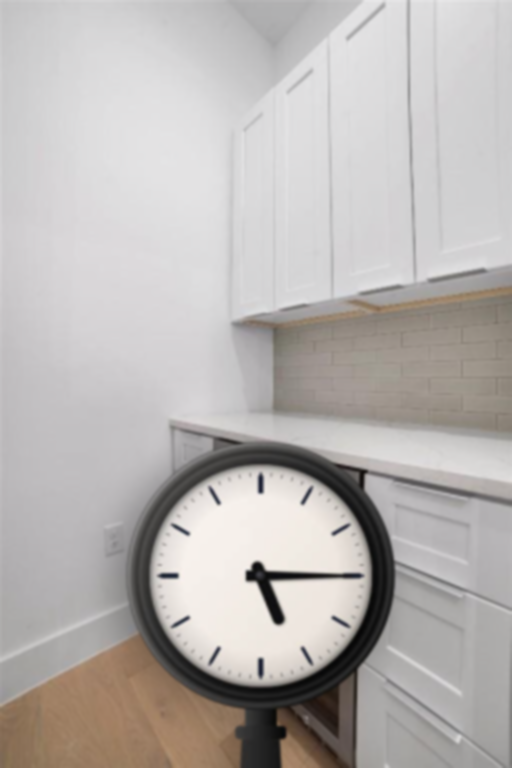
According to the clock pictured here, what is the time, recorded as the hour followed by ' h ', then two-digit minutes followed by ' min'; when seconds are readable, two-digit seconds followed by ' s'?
5 h 15 min
